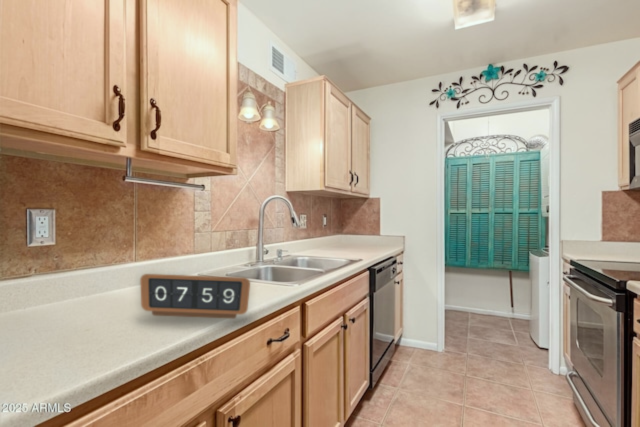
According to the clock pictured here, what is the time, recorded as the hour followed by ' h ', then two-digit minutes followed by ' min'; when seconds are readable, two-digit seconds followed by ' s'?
7 h 59 min
